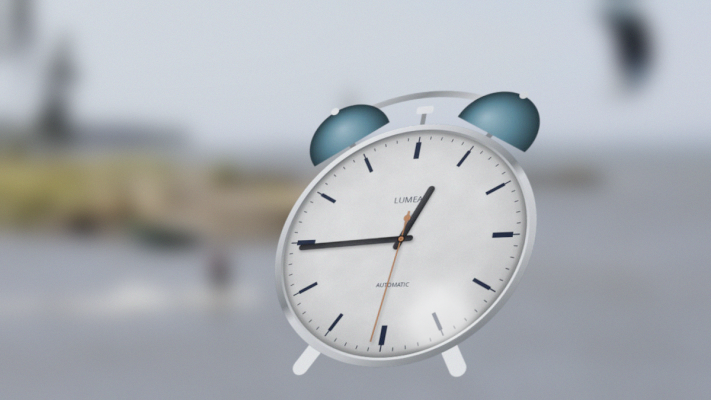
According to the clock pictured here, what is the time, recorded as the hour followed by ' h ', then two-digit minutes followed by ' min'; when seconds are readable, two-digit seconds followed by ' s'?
12 h 44 min 31 s
